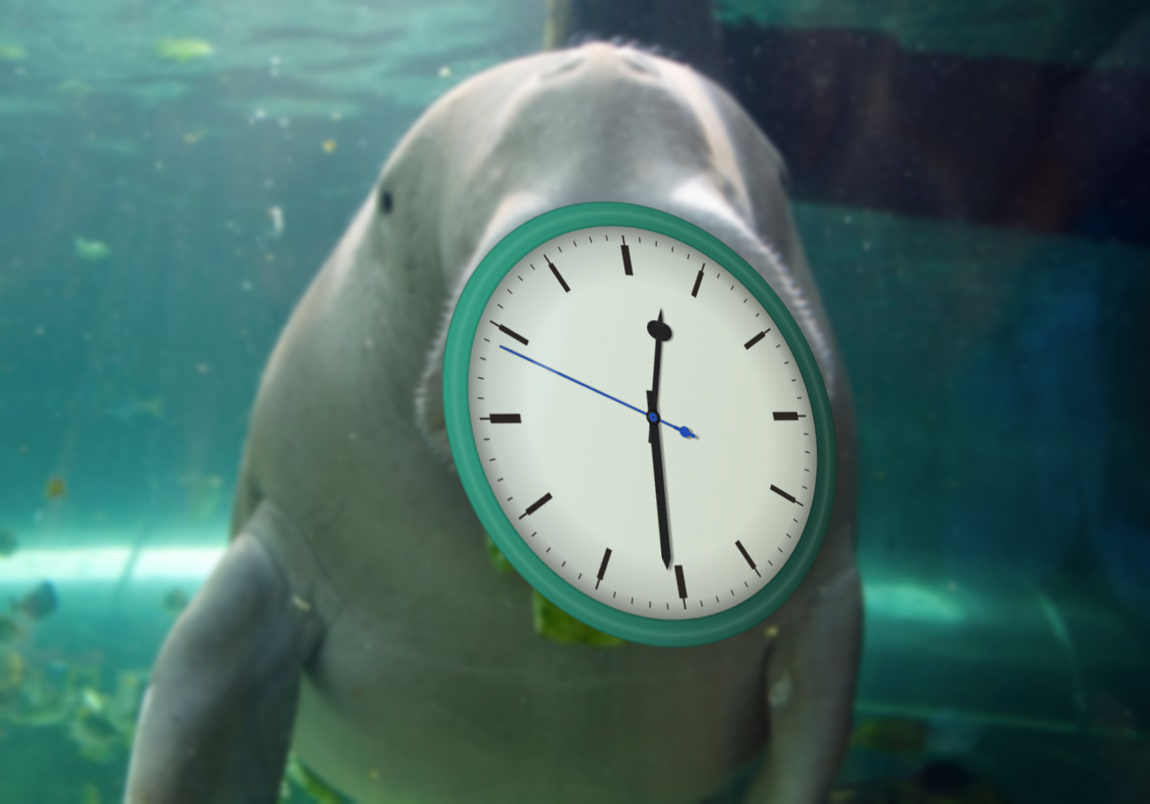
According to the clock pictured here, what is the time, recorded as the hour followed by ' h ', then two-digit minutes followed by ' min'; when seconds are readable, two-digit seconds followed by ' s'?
12 h 30 min 49 s
